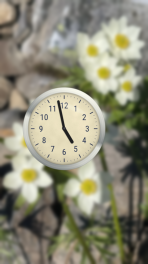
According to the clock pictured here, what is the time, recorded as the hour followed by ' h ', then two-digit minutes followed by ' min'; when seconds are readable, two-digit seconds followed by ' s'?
4 h 58 min
